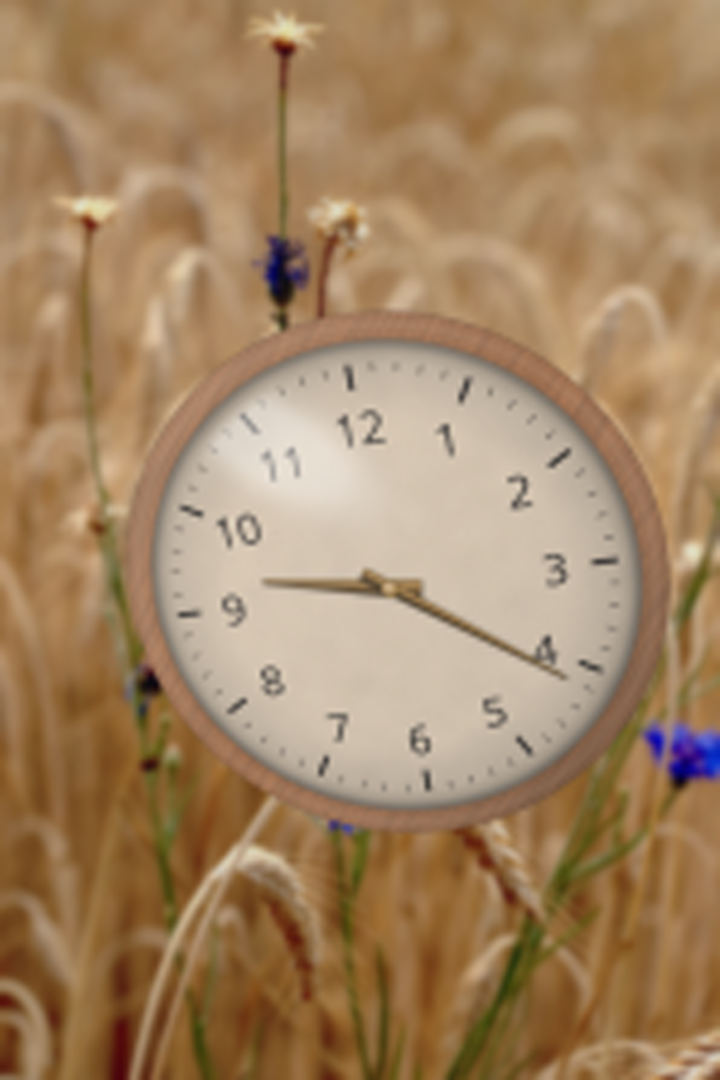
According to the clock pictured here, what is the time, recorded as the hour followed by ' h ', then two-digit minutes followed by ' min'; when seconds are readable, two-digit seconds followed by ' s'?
9 h 21 min
